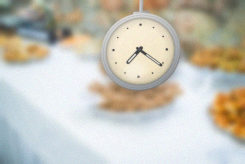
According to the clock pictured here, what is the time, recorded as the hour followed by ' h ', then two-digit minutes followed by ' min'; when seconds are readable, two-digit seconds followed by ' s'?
7 h 21 min
